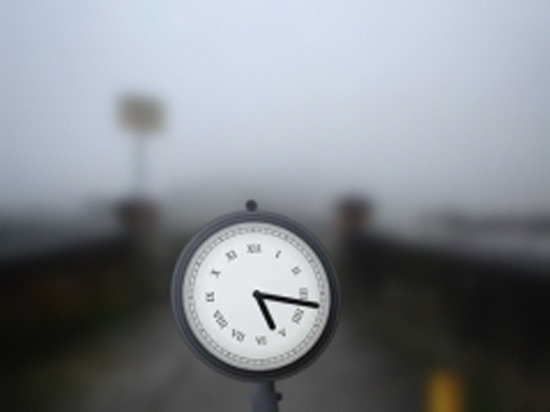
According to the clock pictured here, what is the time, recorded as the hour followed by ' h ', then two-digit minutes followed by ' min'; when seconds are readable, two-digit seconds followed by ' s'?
5 h 17 min
